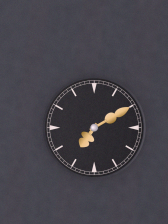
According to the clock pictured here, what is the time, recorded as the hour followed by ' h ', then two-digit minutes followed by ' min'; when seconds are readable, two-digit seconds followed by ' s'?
7 h 10 min
